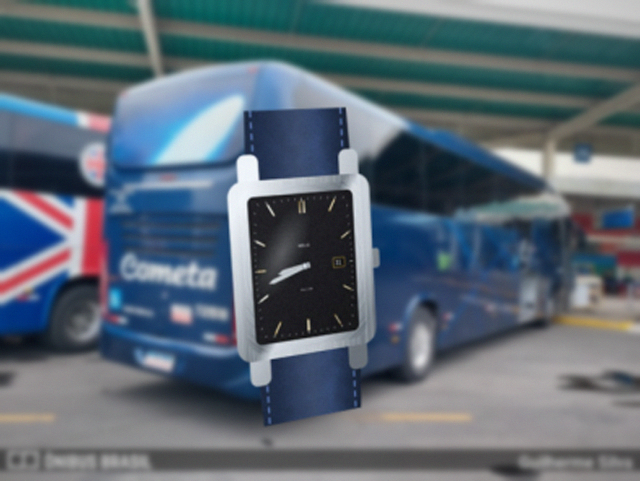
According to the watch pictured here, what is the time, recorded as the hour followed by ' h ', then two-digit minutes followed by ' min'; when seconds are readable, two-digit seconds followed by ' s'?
8 h 42 min
